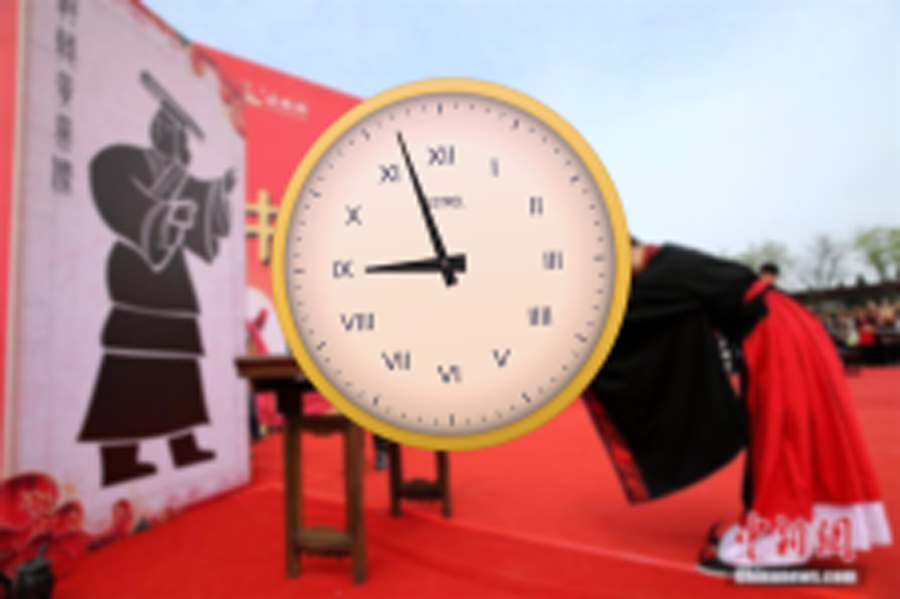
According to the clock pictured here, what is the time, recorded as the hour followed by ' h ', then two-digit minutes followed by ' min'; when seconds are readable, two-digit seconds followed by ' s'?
8 h 57 min
